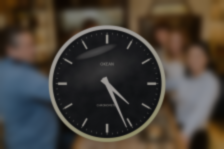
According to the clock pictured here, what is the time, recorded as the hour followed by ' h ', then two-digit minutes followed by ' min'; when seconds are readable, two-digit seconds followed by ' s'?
4 h 26 min
